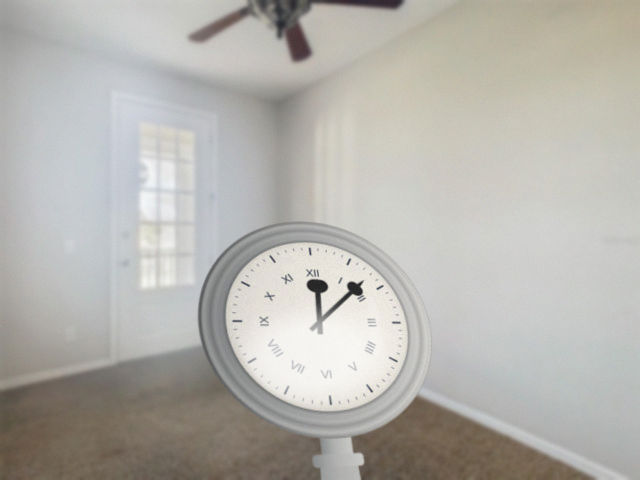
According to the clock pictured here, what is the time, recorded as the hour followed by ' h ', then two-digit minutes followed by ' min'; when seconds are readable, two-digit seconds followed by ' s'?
12 h 08 min
